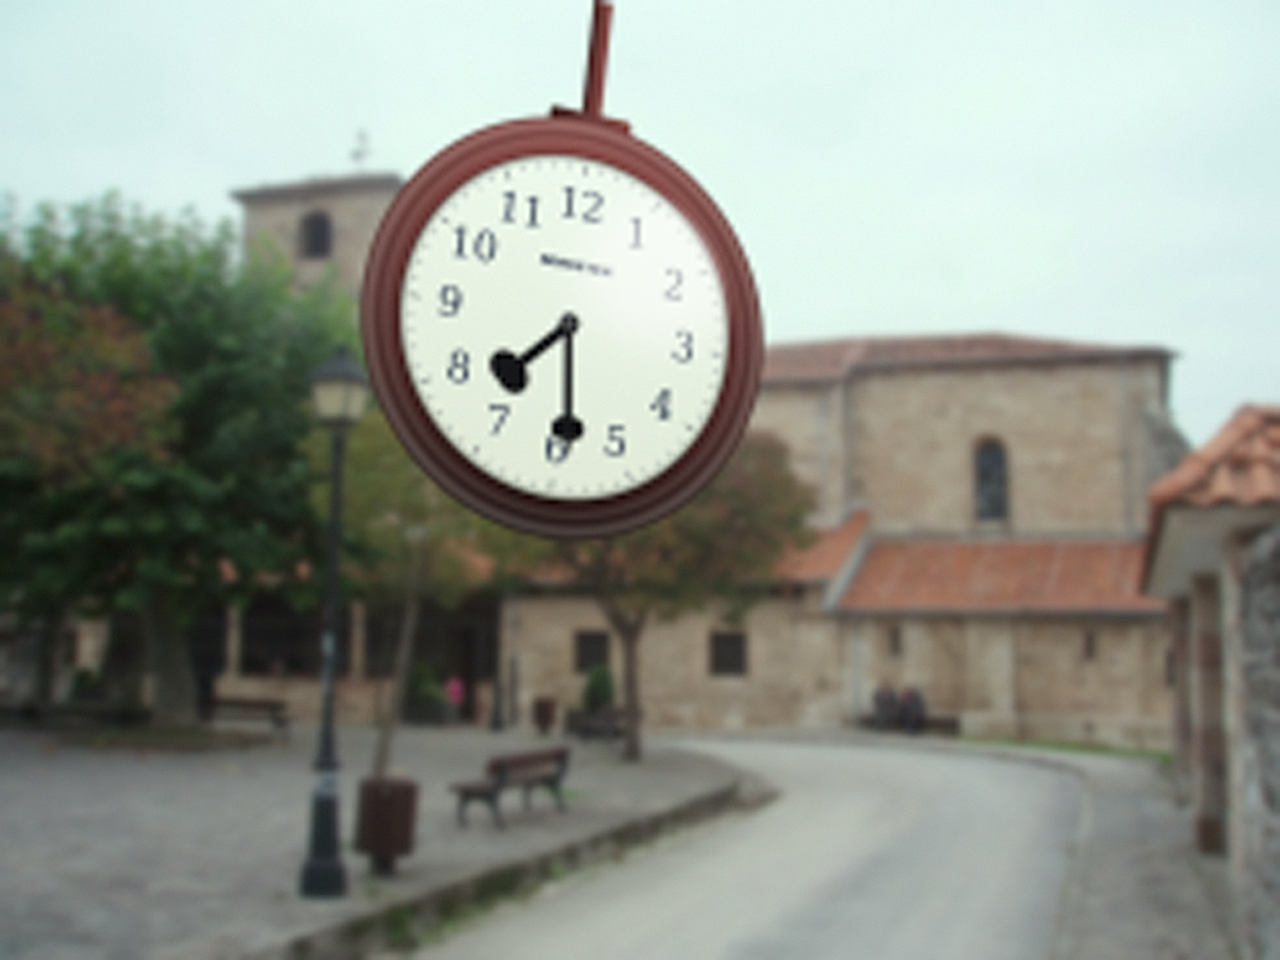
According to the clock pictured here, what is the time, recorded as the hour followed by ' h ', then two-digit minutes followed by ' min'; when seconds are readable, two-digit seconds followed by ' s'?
7 h 29 min
